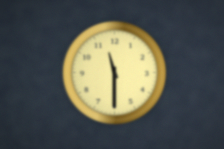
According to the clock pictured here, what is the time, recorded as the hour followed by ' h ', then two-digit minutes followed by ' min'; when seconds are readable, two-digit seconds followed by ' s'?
11 h 30 min
